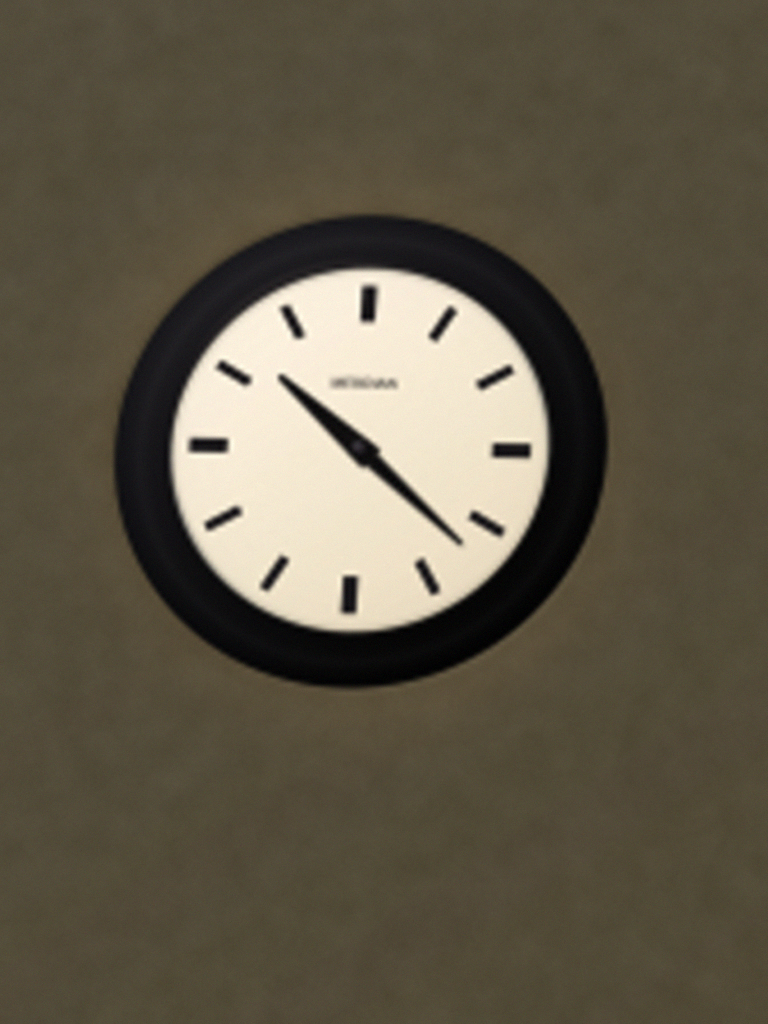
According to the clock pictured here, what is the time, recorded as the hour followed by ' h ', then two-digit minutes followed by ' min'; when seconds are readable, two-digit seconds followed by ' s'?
10 h 22 min
